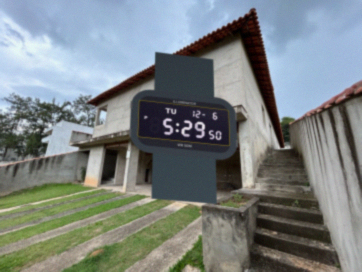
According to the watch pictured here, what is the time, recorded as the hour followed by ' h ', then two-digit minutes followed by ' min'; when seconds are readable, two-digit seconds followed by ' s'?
5 h 29 min
